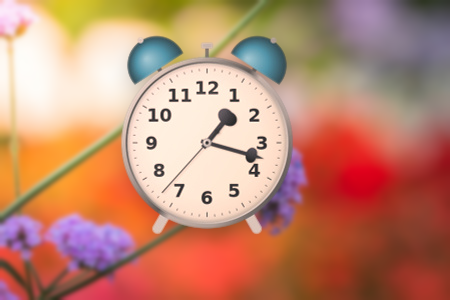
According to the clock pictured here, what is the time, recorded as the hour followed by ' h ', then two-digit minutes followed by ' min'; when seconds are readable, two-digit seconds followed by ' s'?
1 h 17 min 37 s
